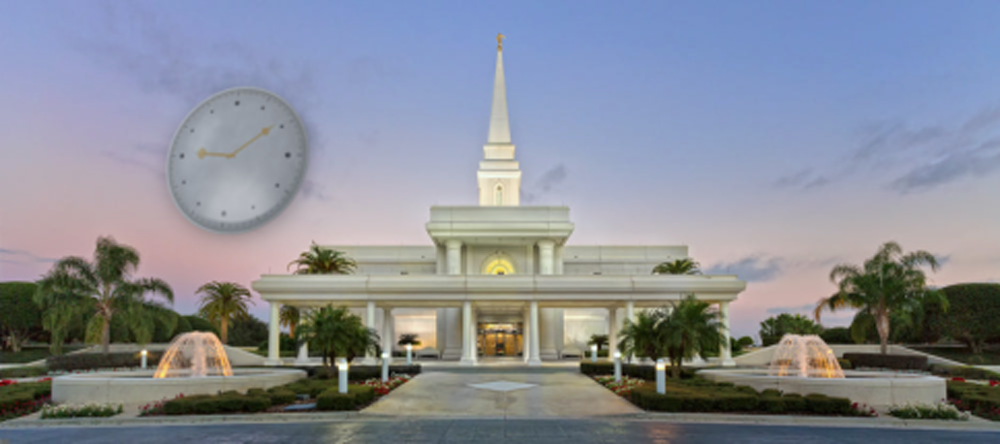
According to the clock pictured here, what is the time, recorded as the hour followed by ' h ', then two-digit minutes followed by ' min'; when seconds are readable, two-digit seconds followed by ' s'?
9 h 09 min
